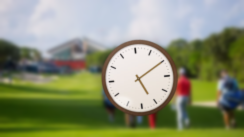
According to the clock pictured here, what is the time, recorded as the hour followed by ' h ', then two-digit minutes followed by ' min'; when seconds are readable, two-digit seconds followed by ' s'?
5 h 10 min
